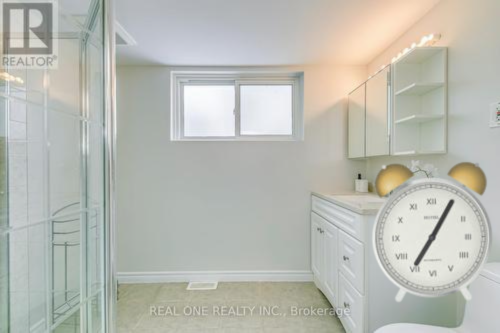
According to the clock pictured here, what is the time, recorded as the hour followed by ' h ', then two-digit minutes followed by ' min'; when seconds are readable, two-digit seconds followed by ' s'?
7 h 05 min
